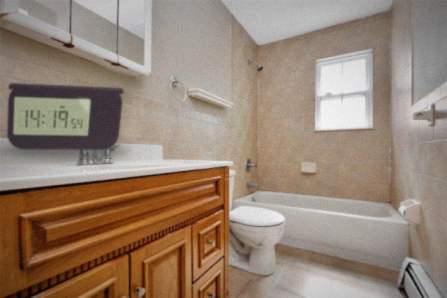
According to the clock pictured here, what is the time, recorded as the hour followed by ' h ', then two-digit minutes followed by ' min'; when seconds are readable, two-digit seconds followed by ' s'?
14 h 19 min
